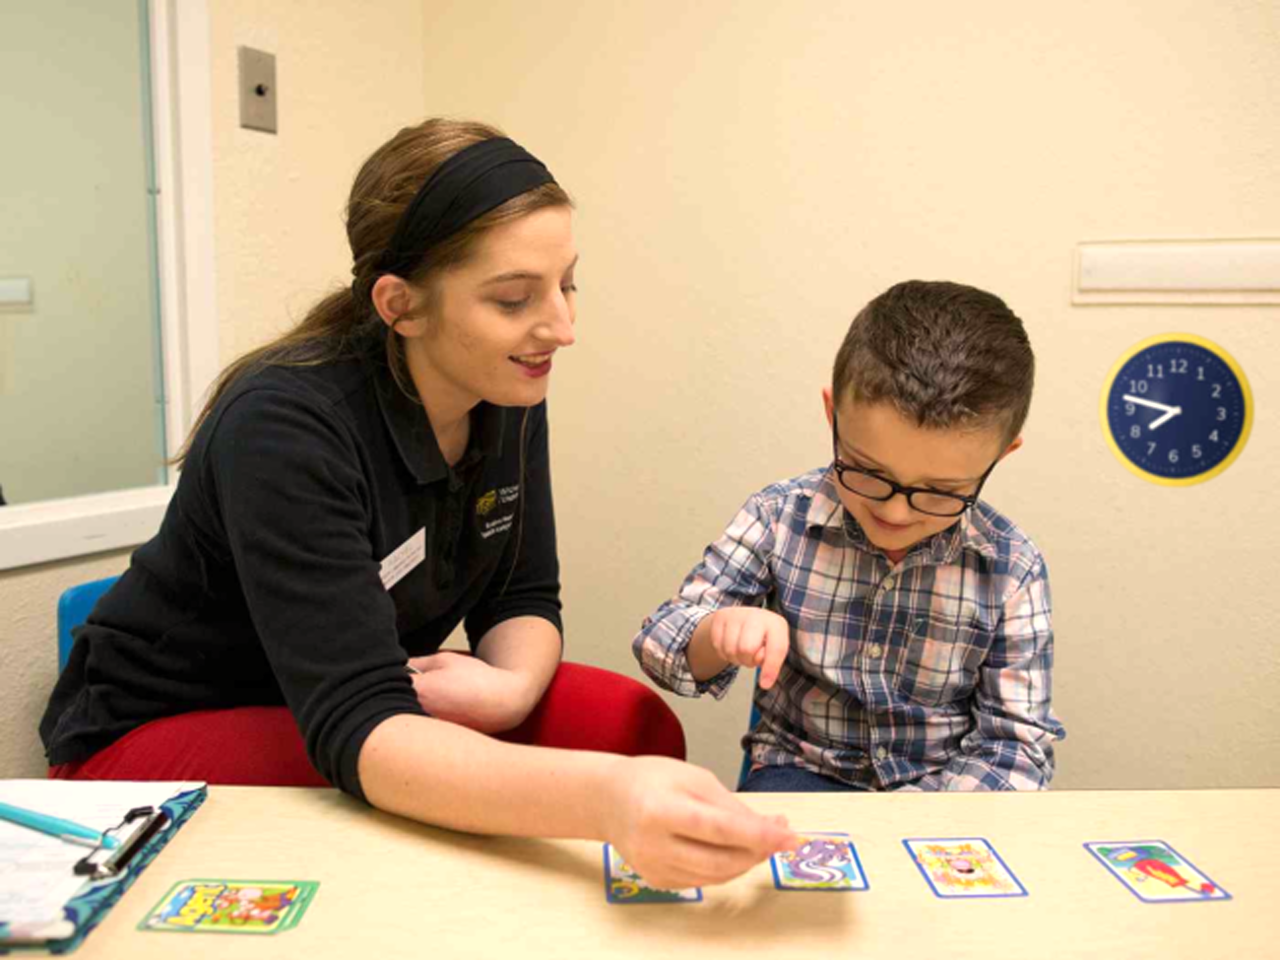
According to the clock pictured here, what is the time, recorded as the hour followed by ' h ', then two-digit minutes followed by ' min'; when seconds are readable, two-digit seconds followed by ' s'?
7 h 47 min
